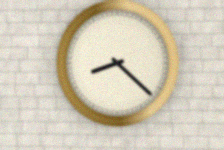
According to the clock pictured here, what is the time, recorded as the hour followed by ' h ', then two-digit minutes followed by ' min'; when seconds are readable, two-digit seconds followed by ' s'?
8 h 22 min
